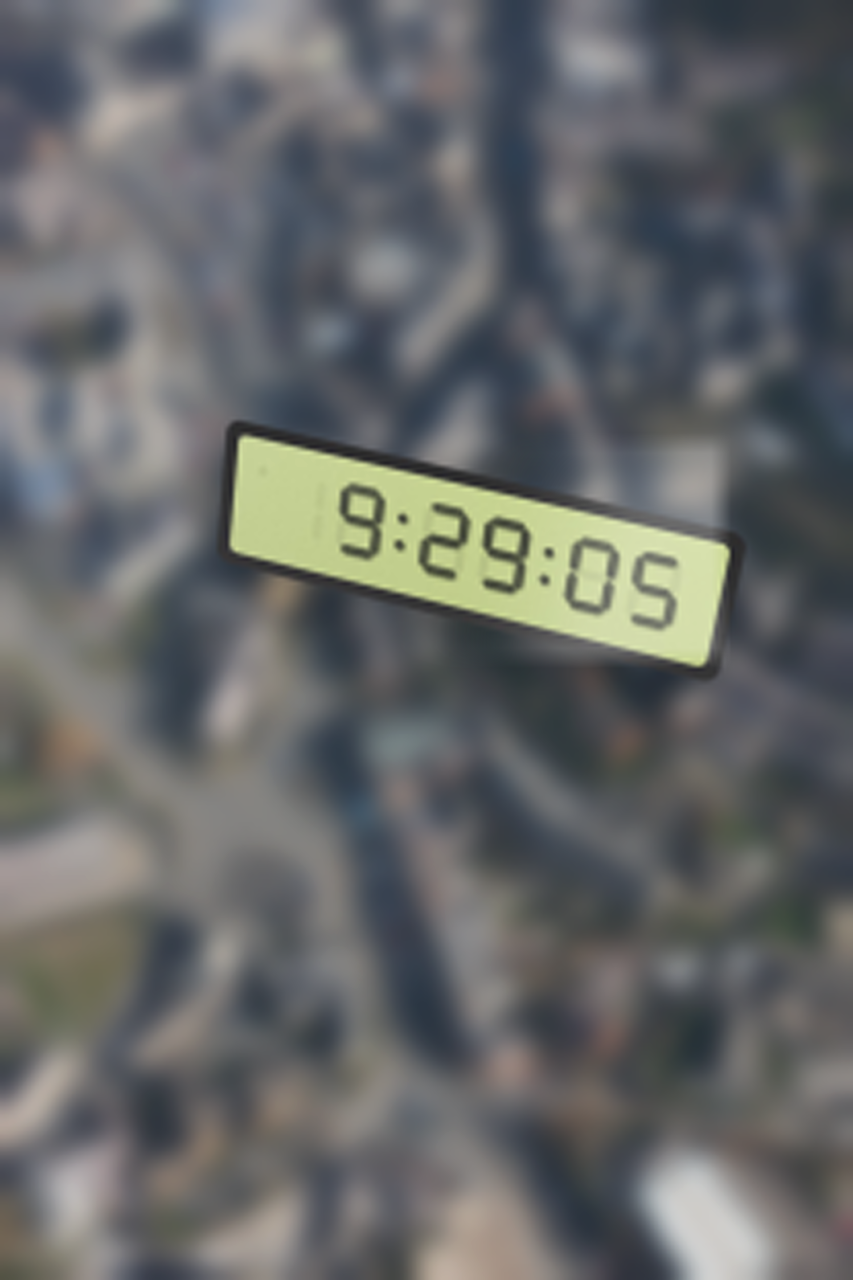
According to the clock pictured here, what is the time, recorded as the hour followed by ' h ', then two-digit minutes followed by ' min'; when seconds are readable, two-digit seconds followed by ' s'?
9 h 29 min 05 s
